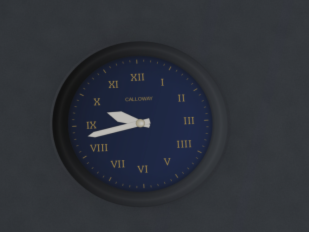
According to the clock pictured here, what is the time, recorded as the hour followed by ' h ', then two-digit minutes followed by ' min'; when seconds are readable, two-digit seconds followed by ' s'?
9 h 43 min
